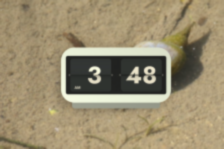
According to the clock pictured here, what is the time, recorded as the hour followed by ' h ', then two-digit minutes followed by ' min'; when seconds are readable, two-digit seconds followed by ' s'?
3 h 48 min
